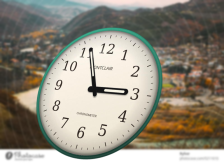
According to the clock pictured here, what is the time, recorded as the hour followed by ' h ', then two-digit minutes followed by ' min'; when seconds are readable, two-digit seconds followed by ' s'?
2 h 56 min
